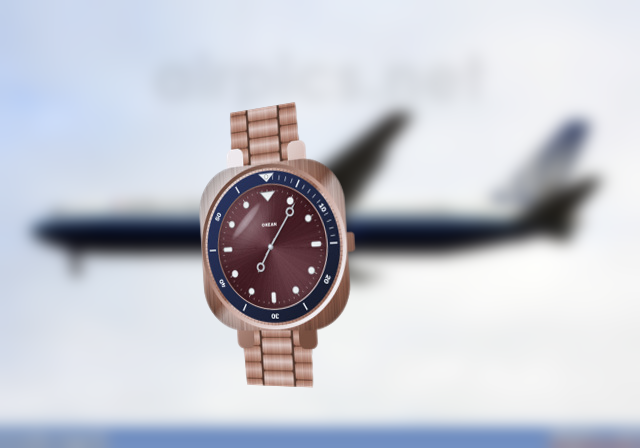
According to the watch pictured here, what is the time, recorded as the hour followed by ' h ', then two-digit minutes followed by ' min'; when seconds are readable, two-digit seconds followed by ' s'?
7 h 06 min
